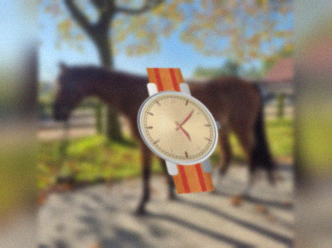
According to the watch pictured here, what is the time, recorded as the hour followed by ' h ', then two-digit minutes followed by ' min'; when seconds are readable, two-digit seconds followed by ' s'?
5 h 08 min
